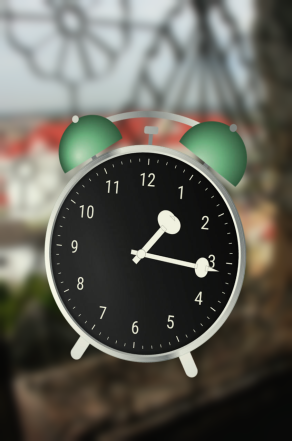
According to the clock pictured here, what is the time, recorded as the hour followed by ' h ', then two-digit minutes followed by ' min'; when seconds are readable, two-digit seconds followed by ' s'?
1 h 16 min
